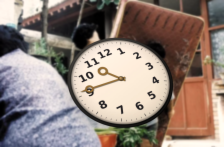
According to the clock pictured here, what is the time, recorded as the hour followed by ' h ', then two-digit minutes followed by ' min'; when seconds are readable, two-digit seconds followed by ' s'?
10 h 46 min
